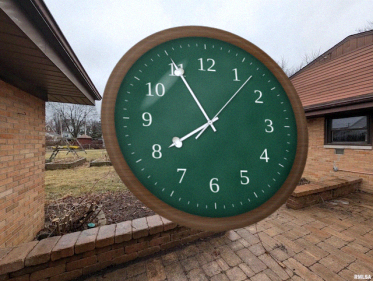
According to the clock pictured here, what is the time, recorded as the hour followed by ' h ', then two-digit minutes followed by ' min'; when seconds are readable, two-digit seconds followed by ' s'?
7 h 55 min 07 s
